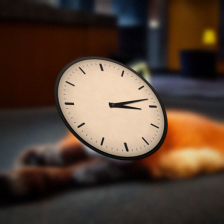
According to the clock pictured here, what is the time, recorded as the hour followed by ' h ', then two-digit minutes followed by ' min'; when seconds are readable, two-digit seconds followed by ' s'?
3 h 13 min
